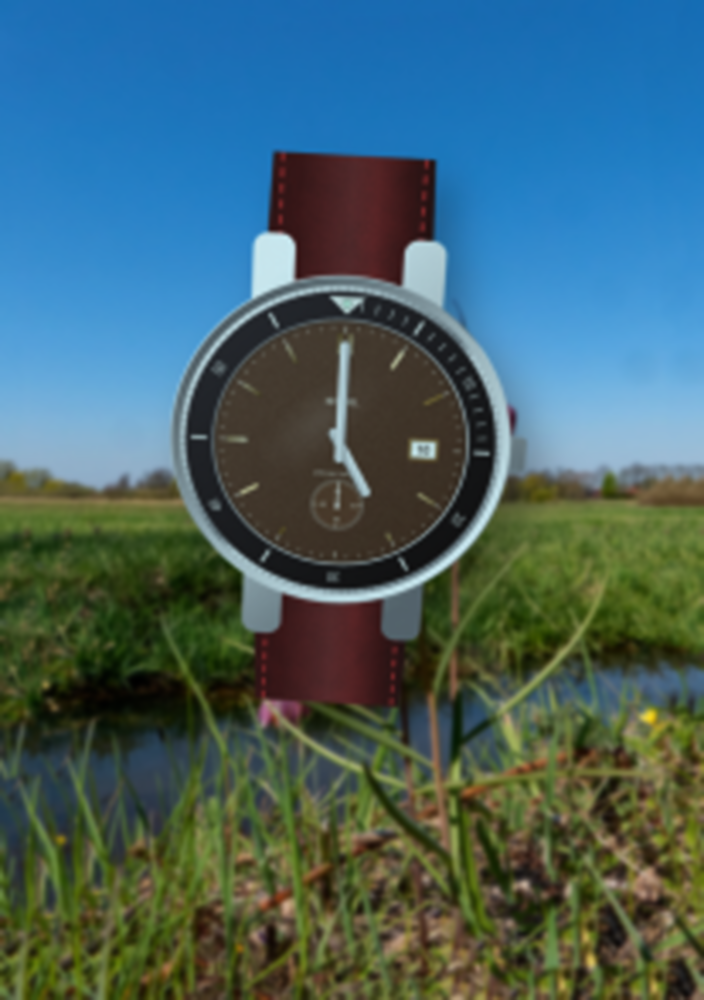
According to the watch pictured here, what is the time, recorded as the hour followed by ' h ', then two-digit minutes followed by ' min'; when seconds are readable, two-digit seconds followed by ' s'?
5 h 00 min
